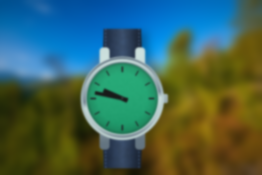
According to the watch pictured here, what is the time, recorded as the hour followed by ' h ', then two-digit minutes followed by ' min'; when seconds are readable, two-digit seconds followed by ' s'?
9 h 47 min
